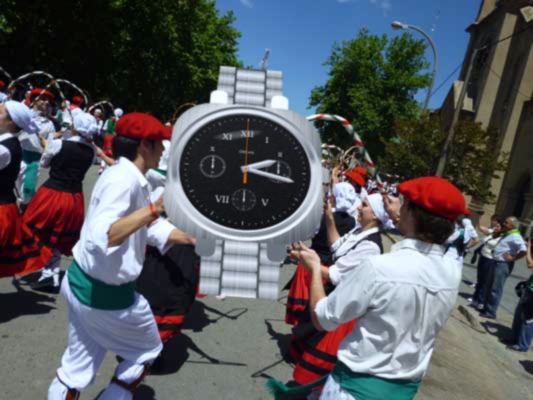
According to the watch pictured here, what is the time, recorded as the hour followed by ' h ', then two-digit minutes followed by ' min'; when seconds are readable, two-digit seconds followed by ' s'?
2 h 17 min
